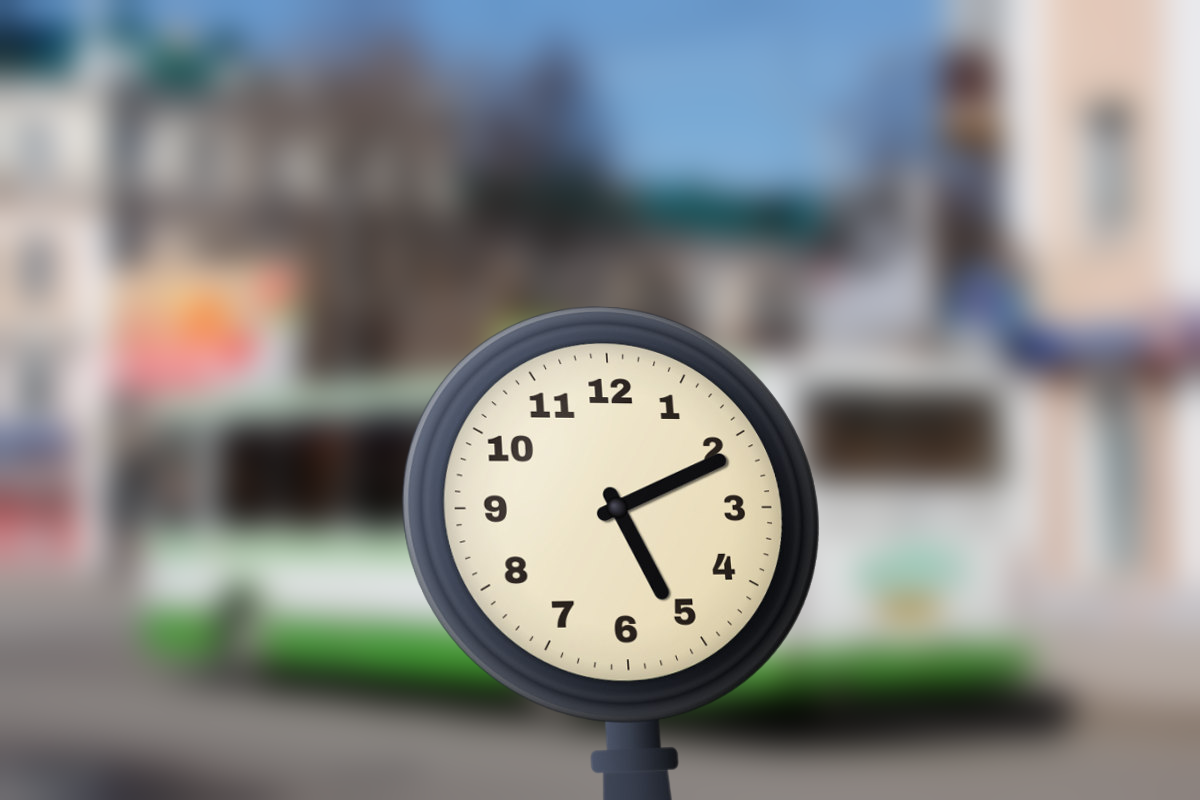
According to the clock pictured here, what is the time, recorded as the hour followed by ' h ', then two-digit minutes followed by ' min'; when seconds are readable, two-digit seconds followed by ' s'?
5 h 11 min
